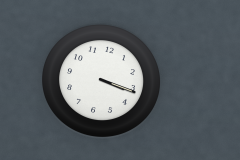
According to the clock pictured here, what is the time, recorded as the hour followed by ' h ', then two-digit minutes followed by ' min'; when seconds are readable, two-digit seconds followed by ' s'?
3 h 16 min
